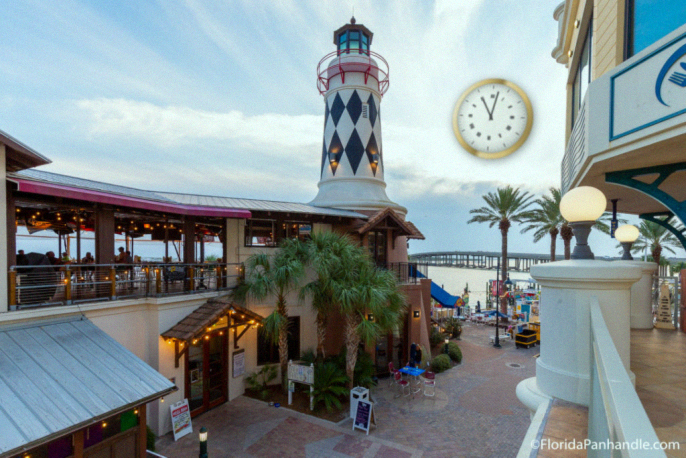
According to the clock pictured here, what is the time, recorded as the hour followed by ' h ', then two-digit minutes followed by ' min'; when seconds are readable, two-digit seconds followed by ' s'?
11 h 02 min
